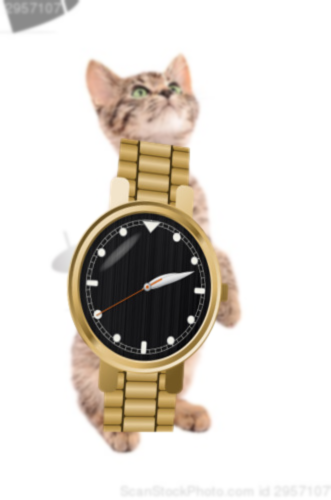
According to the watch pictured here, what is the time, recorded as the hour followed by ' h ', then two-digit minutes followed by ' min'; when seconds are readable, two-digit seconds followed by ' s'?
2 h 11 min 40 s
